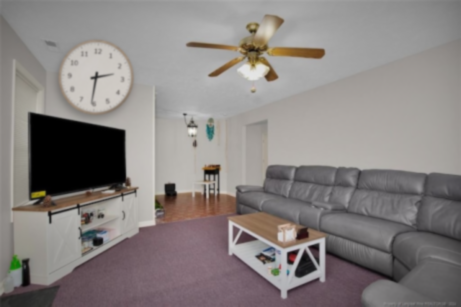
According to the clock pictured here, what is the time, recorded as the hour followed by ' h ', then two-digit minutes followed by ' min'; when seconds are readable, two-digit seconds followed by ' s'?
2 h 31 min
